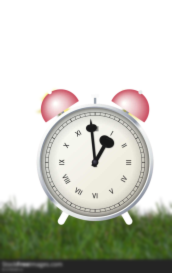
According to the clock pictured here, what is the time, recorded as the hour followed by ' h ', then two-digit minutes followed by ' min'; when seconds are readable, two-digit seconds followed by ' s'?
12 h 59 min
